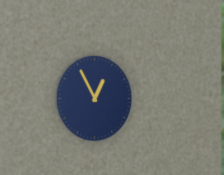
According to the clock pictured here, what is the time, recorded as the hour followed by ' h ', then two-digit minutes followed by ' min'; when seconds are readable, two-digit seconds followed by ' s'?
12 h 55 min
